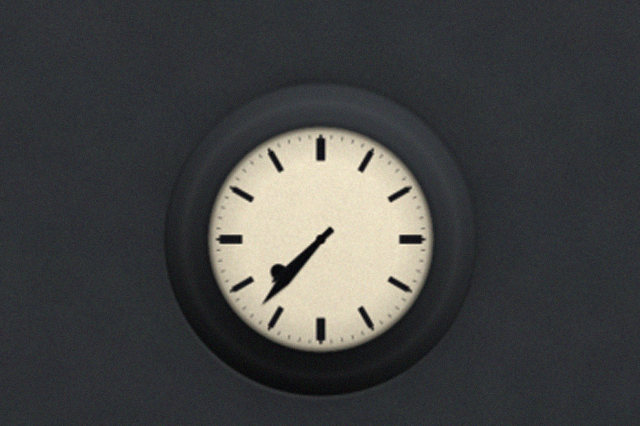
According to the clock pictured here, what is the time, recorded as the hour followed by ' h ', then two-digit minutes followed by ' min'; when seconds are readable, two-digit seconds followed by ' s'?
7 h 37 min
